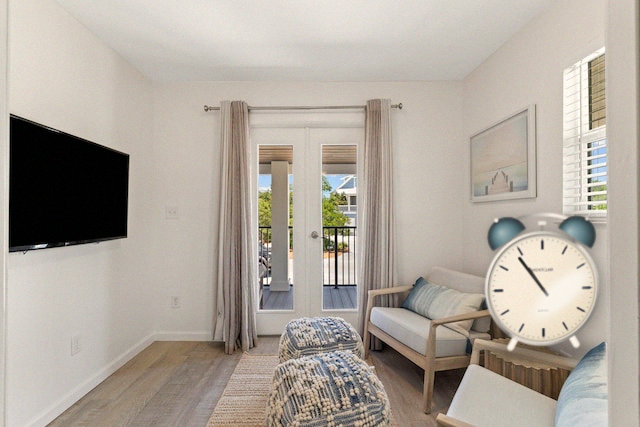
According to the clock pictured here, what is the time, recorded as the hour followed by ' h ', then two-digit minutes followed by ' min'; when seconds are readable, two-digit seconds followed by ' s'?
10 h 54 min
